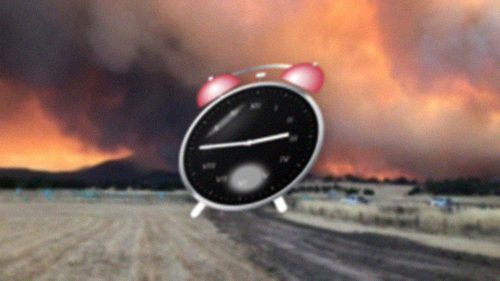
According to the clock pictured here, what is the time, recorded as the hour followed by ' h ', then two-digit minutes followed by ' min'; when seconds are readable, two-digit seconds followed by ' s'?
2 h 45 min
